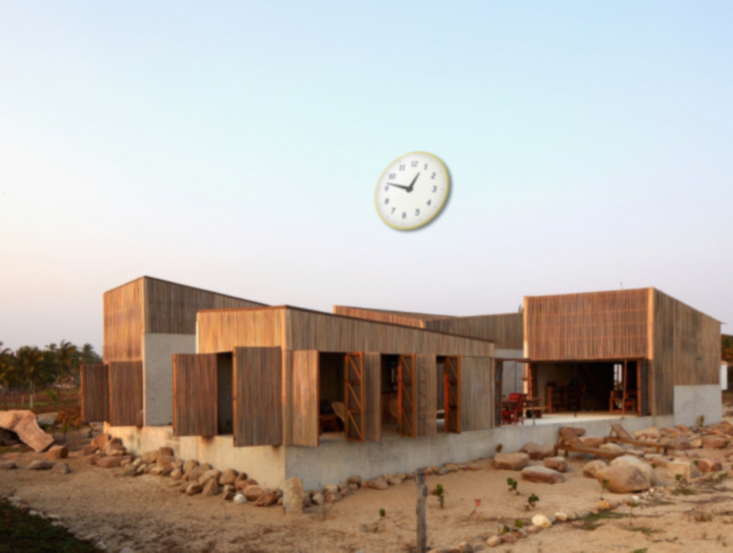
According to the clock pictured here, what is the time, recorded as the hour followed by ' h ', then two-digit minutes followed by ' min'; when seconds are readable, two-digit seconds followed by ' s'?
12 h 47 min
